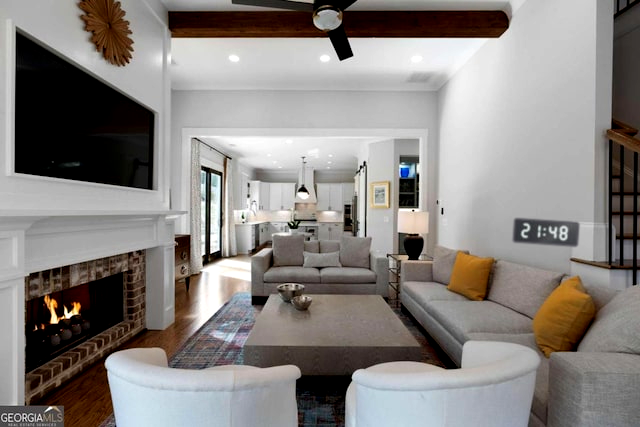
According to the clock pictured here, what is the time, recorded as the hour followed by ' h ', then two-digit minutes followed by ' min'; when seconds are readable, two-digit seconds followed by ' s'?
21 h 48 min
